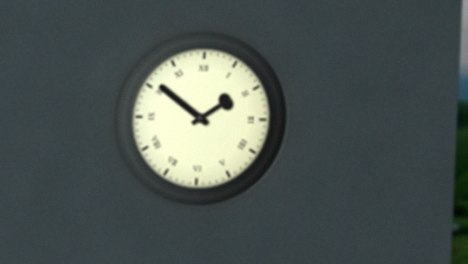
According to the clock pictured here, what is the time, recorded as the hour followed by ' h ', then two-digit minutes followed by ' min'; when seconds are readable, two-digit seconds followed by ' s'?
1 h 51 min
